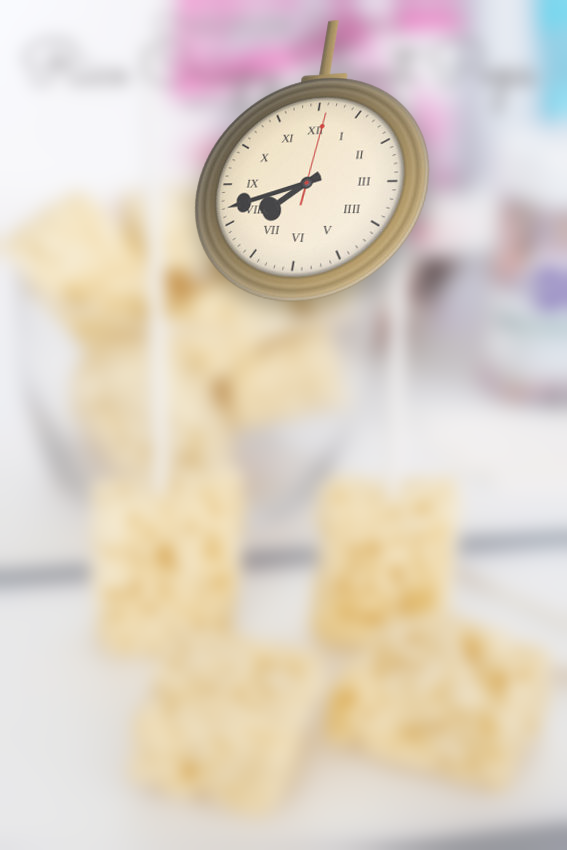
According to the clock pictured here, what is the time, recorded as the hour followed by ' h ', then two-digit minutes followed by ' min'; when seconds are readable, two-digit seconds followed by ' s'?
7 h 42 min 01 s
